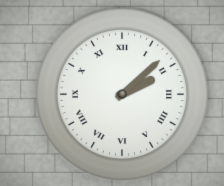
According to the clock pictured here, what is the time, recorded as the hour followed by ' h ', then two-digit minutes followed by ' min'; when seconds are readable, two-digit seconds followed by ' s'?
2 h 08 min
